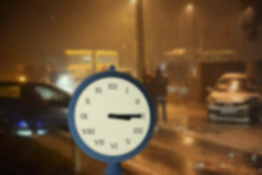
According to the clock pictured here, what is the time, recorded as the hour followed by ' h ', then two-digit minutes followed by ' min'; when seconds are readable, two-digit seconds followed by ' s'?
3 h 15 min
